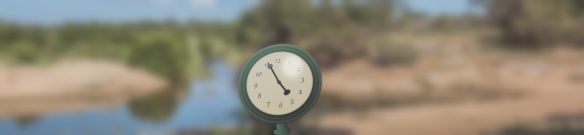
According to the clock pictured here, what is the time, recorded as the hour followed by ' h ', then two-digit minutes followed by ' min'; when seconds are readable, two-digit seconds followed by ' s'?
4 h 56 min
